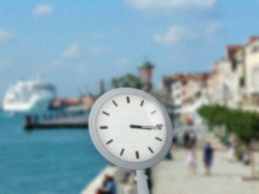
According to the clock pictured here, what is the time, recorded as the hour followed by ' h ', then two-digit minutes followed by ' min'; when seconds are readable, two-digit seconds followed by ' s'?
3 h 16 min
